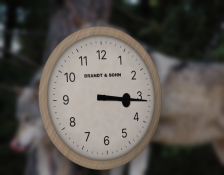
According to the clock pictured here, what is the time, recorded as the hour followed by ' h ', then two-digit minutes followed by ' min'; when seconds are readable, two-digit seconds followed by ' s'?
3 h 16 min
